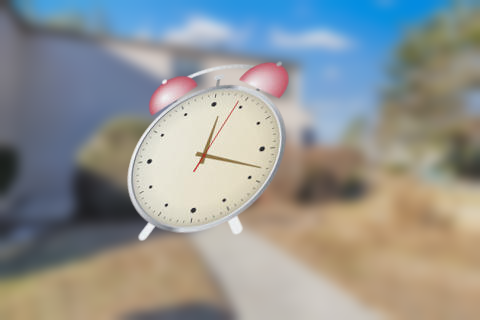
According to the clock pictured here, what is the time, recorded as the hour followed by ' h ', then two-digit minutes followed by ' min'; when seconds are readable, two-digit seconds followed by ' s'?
12 h 18 min 04 s
